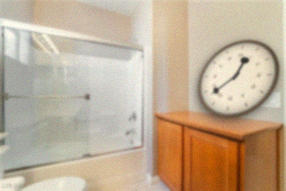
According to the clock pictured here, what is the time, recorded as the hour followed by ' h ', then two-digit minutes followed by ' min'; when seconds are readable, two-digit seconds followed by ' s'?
12 h 38 min
